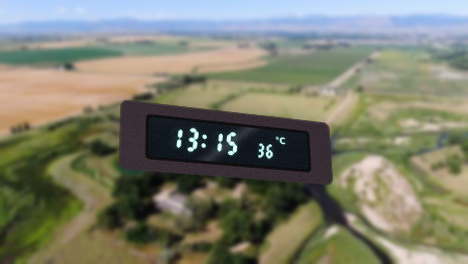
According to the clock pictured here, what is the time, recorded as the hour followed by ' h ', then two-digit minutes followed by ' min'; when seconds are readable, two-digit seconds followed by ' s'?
13 h 15 min
